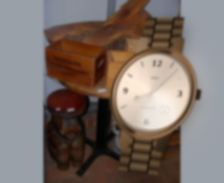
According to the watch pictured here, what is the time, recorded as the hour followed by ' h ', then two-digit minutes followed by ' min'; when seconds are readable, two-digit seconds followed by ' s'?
8 h 07 min
